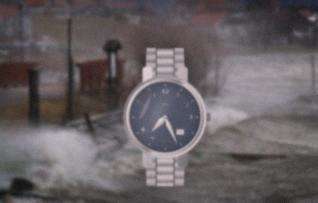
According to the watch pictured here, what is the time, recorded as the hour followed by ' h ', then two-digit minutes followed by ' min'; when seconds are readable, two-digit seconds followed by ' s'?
7 h 26 min
